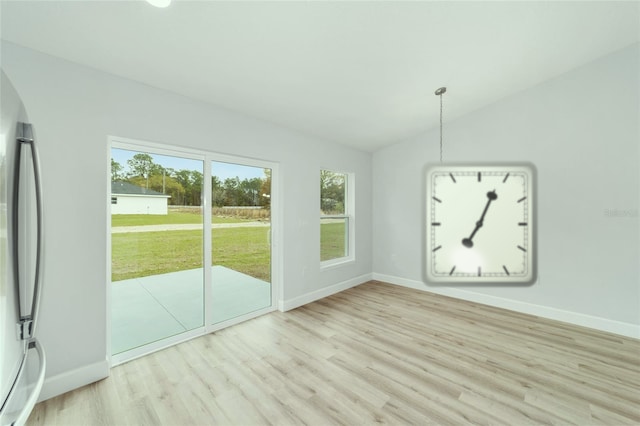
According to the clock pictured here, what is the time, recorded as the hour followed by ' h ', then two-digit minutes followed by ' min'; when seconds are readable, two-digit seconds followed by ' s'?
7 h 04 min
